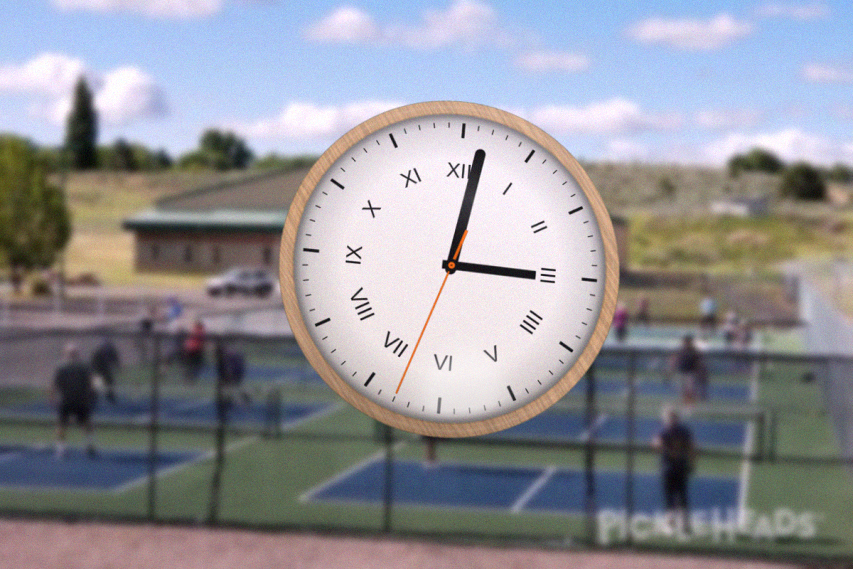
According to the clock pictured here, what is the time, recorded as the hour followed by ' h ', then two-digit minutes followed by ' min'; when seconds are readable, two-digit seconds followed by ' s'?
3 h 01 min 33 s
